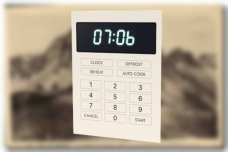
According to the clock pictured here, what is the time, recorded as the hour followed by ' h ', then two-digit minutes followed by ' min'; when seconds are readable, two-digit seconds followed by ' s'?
7 h 06 min
